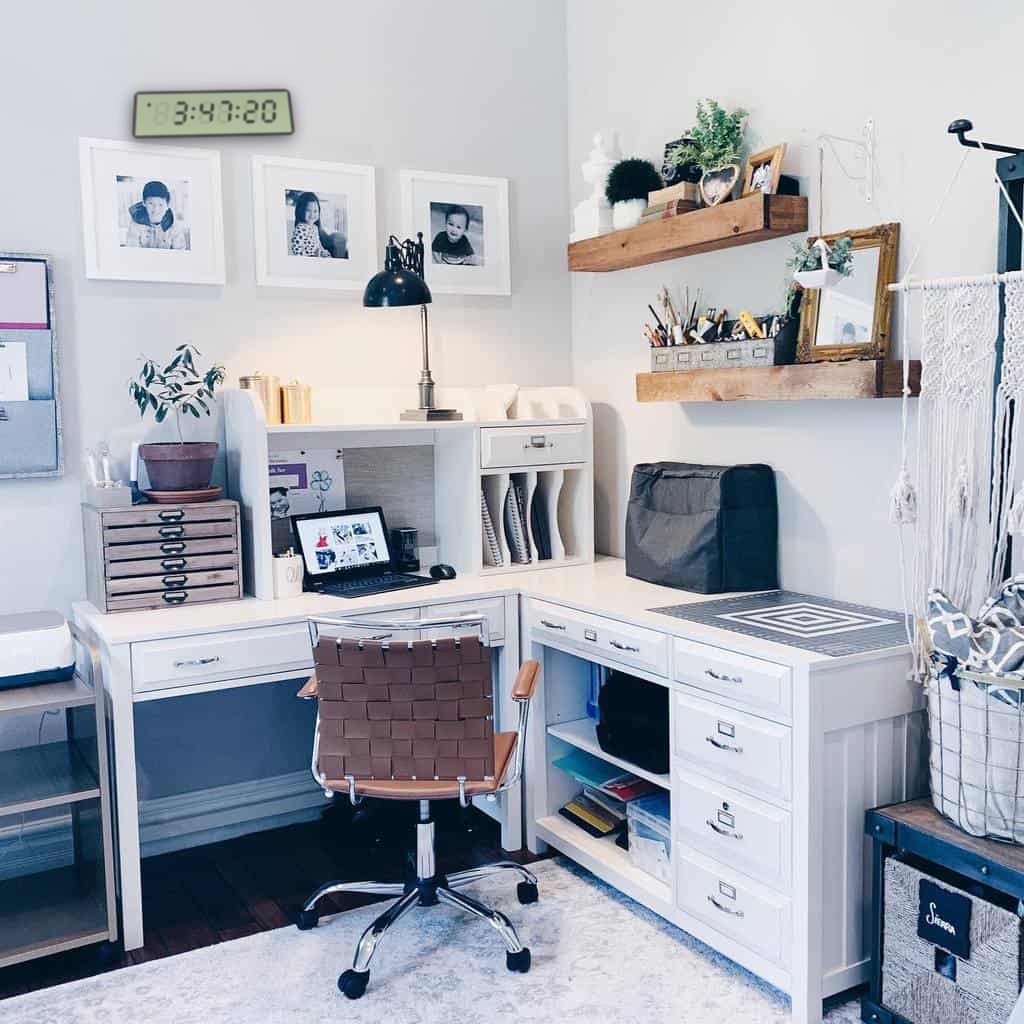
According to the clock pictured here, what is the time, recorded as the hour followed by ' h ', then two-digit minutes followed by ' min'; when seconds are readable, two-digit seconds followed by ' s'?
3 h 47 min 20 s
